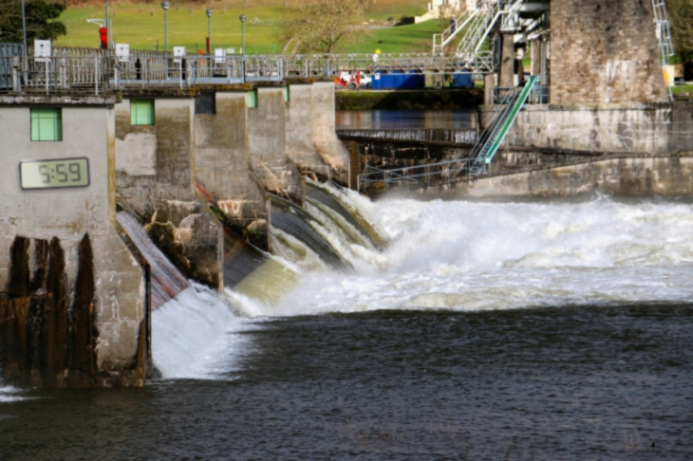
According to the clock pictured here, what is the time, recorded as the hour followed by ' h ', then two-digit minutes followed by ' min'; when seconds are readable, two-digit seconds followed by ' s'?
5 h 59 min
